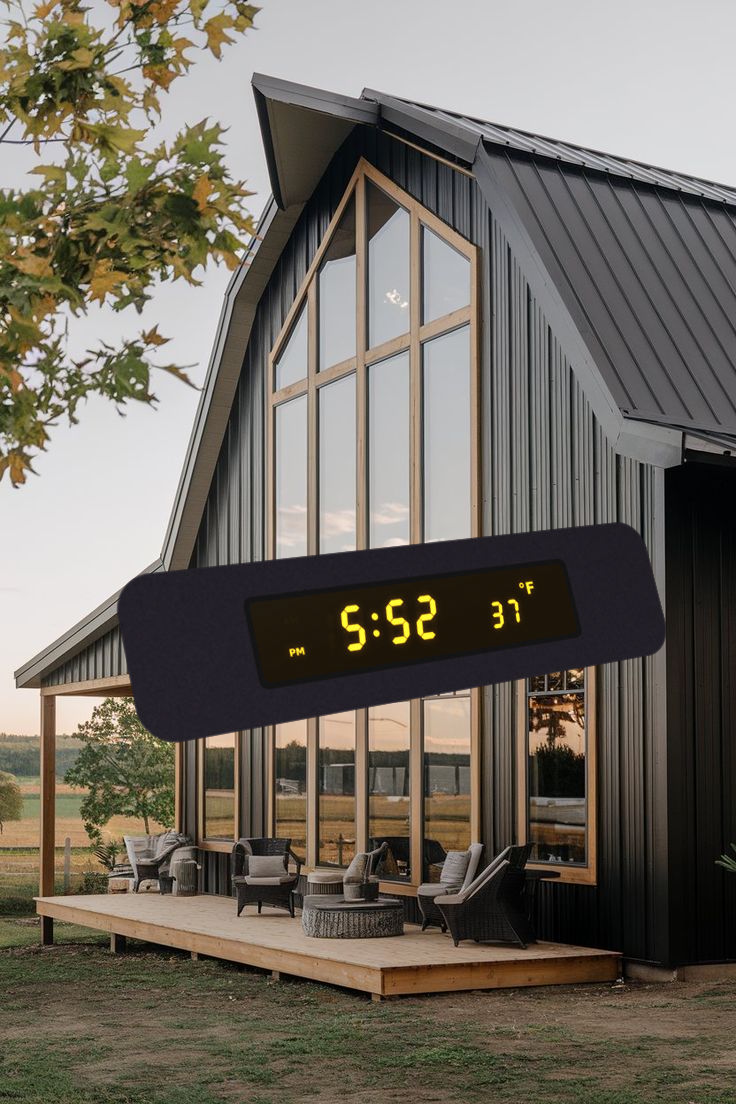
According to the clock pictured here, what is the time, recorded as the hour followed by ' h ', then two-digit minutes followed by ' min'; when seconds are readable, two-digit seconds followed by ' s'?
5 h 52 min
